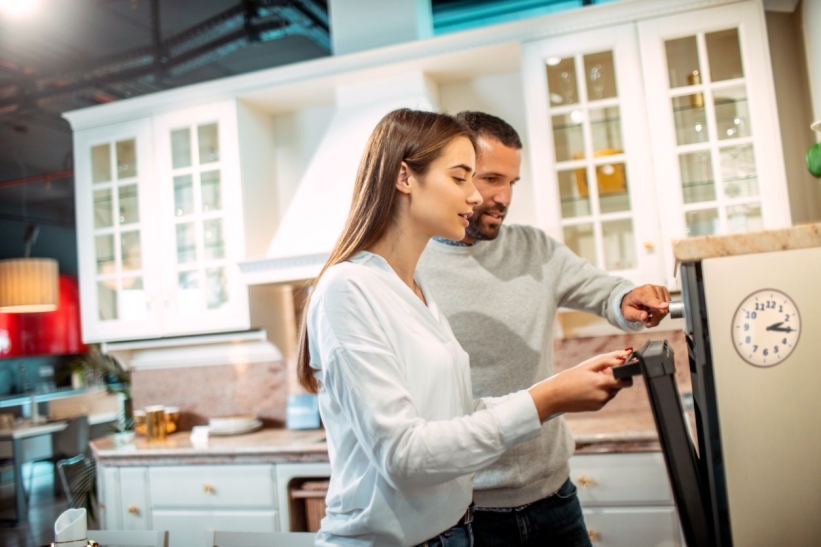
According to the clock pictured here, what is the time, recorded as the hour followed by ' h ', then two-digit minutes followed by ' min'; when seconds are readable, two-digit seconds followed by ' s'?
2 h 15 min
